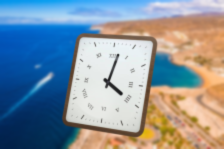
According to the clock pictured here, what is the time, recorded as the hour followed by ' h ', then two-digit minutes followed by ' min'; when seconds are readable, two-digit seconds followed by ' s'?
4 h 02 min
